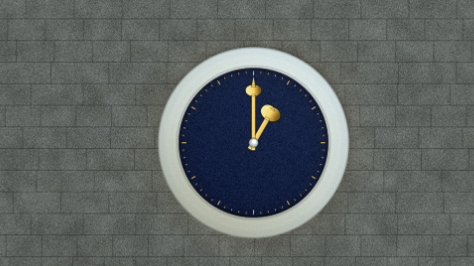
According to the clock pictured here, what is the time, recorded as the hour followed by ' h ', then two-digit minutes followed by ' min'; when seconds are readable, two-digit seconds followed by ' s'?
1 h 00 min
